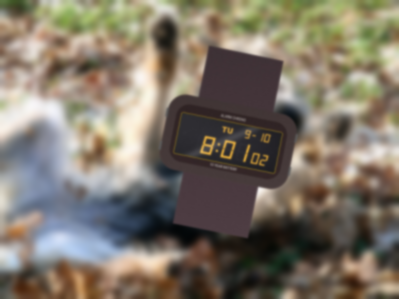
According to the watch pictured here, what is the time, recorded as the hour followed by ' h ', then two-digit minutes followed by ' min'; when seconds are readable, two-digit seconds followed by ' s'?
8 h 01 min 02 s
